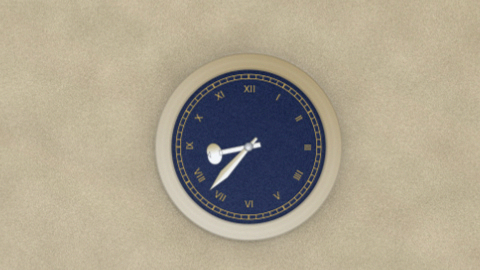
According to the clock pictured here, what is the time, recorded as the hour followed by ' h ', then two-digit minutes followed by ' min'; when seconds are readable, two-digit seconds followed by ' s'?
8 h 37 min
